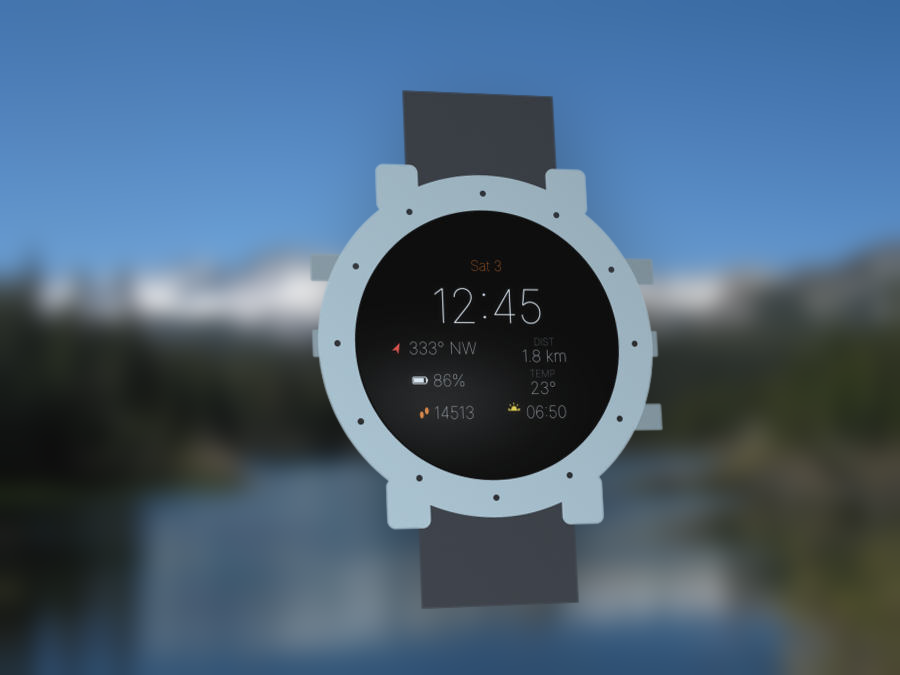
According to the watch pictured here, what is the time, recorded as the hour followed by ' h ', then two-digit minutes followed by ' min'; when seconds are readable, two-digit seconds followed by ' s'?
12 h 45 min
